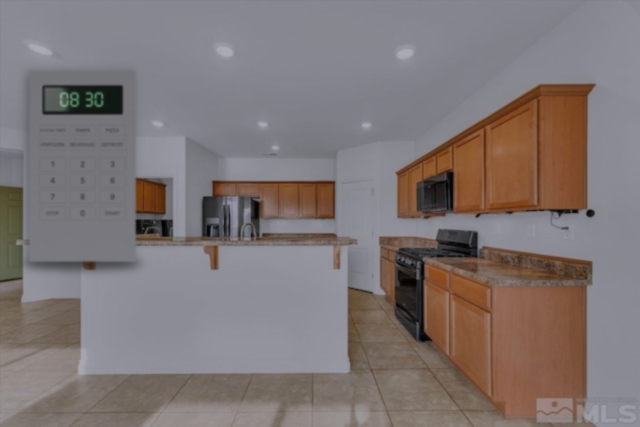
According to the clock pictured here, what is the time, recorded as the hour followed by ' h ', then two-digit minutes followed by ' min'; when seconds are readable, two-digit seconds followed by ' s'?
8 h 30 min
